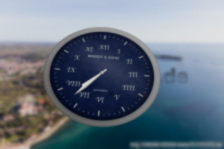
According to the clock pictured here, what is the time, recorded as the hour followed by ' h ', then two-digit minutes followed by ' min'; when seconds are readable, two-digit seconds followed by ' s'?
7 h 37 min
